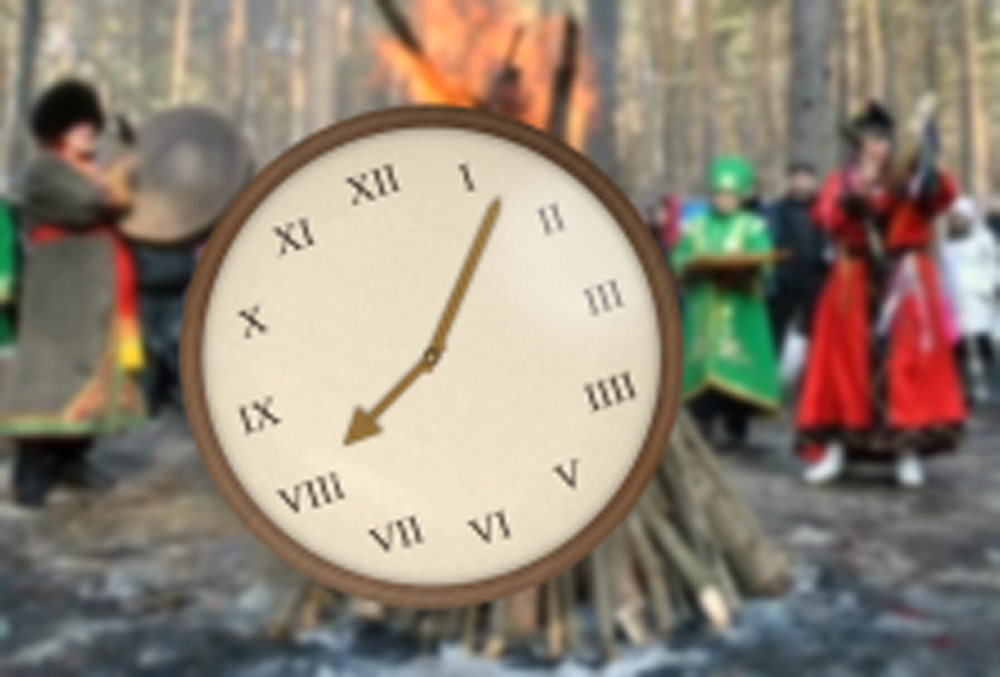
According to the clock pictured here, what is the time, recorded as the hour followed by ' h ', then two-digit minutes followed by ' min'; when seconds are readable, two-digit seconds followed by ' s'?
8 h 07 min
